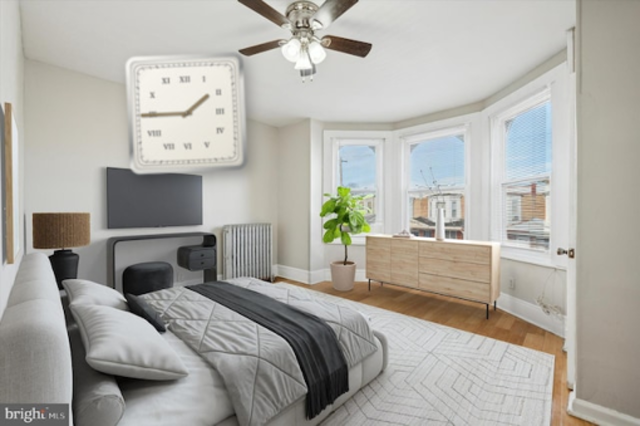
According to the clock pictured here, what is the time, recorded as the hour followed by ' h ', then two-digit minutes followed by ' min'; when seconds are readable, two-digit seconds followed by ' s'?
1 h 45 min
